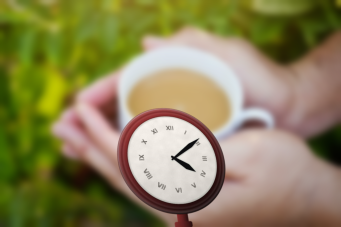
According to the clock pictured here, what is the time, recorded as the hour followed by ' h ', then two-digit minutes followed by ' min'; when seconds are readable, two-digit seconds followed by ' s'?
4 h 09 min
